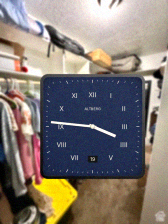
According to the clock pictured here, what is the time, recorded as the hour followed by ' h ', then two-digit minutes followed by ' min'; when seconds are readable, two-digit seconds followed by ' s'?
3 h 46 min
